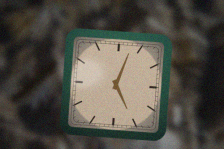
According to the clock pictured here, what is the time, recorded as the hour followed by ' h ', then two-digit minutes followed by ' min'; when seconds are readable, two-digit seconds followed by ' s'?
5 h 03 min
